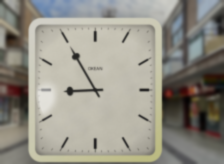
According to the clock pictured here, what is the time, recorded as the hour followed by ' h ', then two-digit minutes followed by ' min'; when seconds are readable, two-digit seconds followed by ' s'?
8 h 55 min
